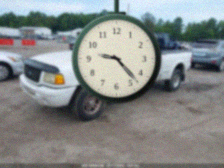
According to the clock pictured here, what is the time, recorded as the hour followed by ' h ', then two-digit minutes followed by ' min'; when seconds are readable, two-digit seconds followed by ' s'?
9 h 23 min
